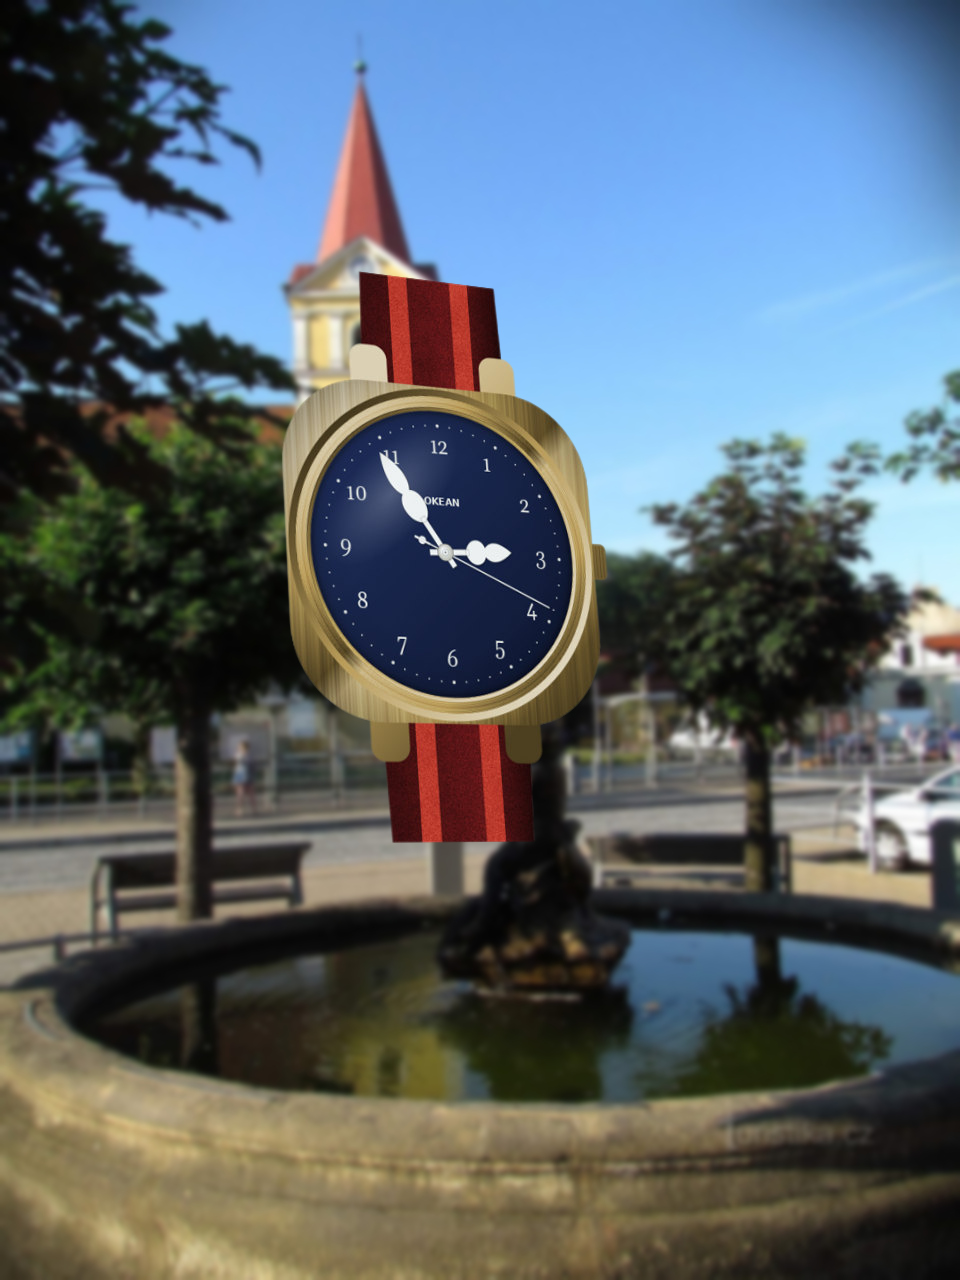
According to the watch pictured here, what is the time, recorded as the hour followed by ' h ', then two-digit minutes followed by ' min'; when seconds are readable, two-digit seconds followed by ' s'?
2 h 54 min 19 s
